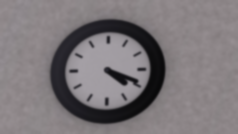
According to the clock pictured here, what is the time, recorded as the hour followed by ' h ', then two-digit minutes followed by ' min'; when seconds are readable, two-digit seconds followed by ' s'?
4 h 19 min
